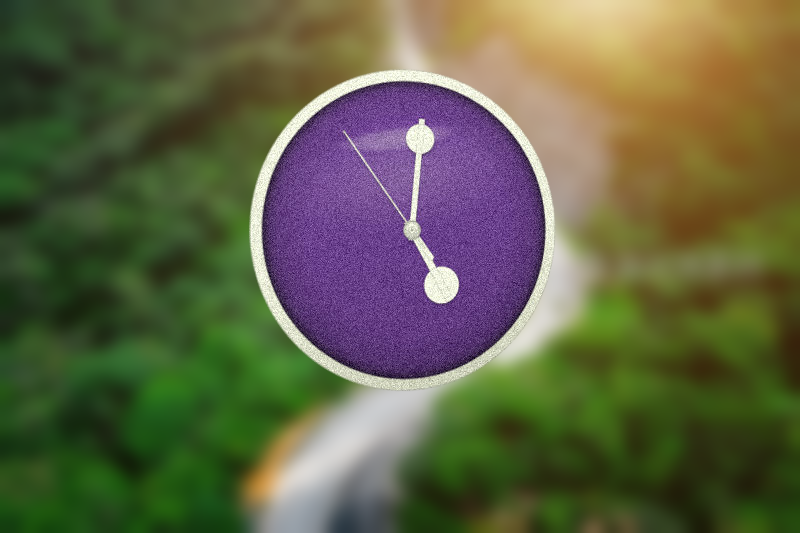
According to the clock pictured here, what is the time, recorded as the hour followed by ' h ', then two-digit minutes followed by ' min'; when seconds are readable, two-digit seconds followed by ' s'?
5 h 00 min 54 s
